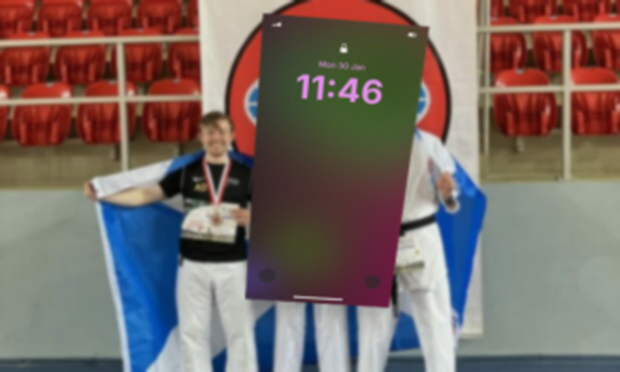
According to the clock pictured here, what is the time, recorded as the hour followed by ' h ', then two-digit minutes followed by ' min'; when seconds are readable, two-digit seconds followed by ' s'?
11 h 46 min
